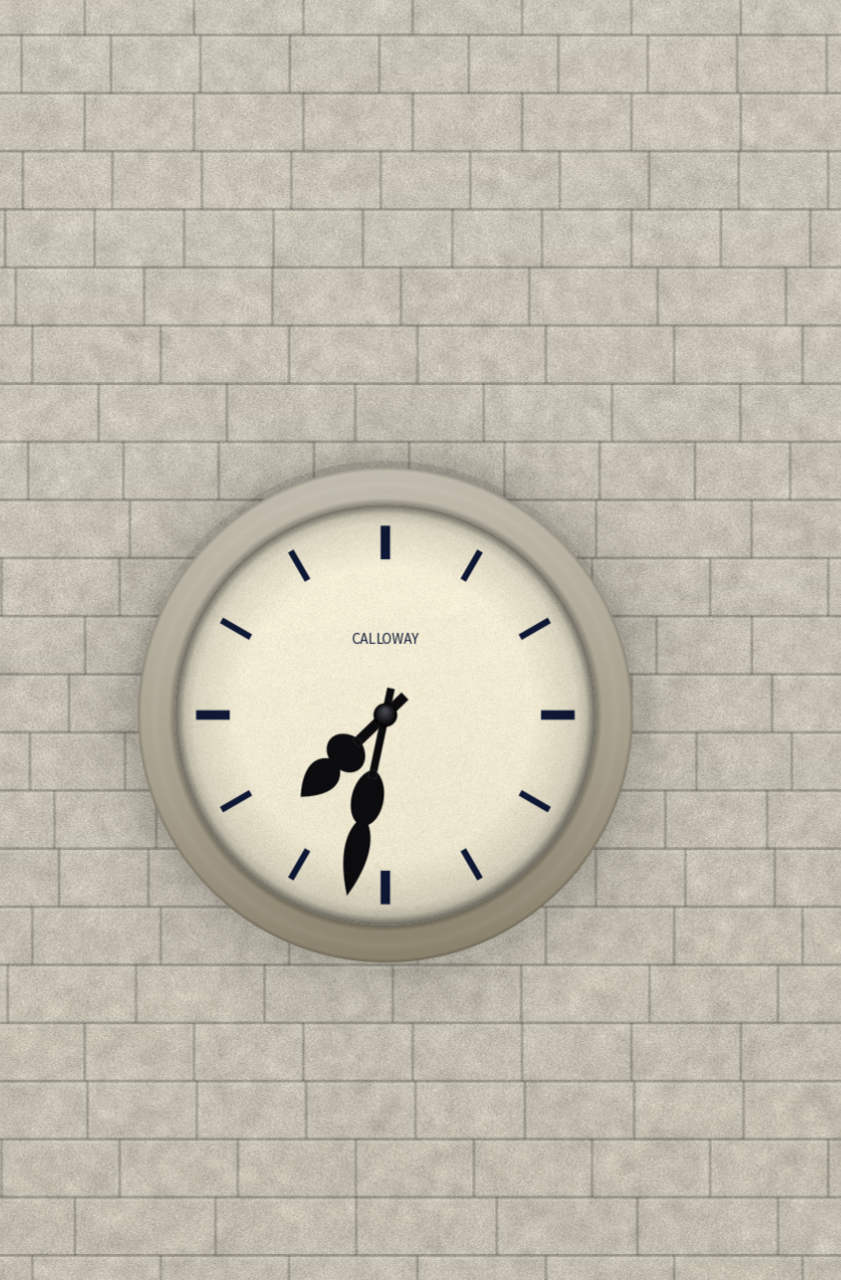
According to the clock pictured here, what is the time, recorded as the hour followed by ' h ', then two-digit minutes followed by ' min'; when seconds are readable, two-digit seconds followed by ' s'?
7 h 32 min
